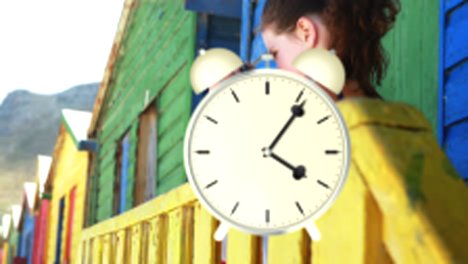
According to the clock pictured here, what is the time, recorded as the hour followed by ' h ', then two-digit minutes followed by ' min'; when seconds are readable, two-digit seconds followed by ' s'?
4 h 06 min
